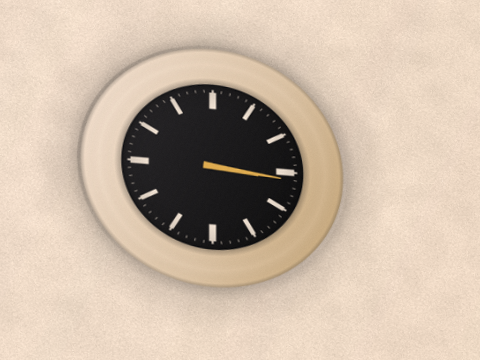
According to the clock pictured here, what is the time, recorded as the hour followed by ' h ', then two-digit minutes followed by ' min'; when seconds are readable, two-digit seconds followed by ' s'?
3 h 16 min
